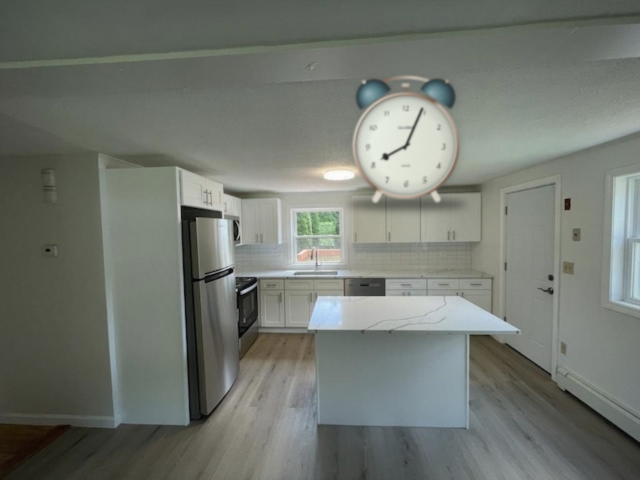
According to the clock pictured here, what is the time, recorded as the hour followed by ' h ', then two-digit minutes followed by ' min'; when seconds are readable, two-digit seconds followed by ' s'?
8 h 04 min
